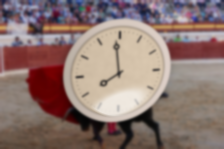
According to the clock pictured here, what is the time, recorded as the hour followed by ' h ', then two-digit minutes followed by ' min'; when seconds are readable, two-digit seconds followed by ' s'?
7 h 59 min
